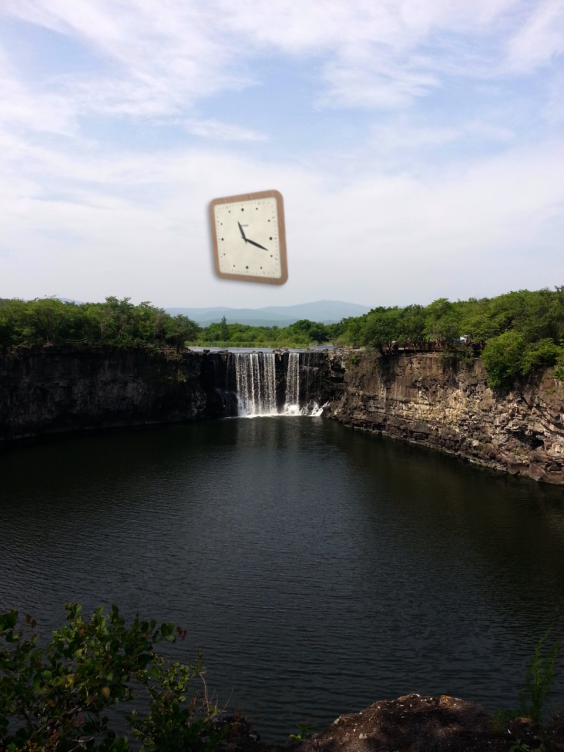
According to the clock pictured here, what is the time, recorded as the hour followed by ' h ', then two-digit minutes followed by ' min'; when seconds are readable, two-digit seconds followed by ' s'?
11 h 19 min
